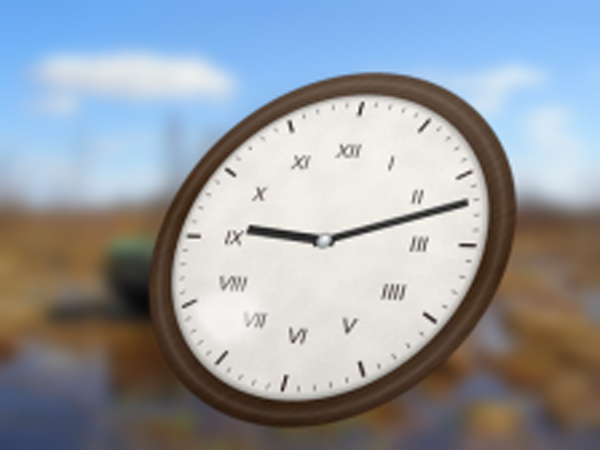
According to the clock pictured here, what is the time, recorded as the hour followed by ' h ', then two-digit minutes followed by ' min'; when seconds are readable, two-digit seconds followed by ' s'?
9 h 12 min
